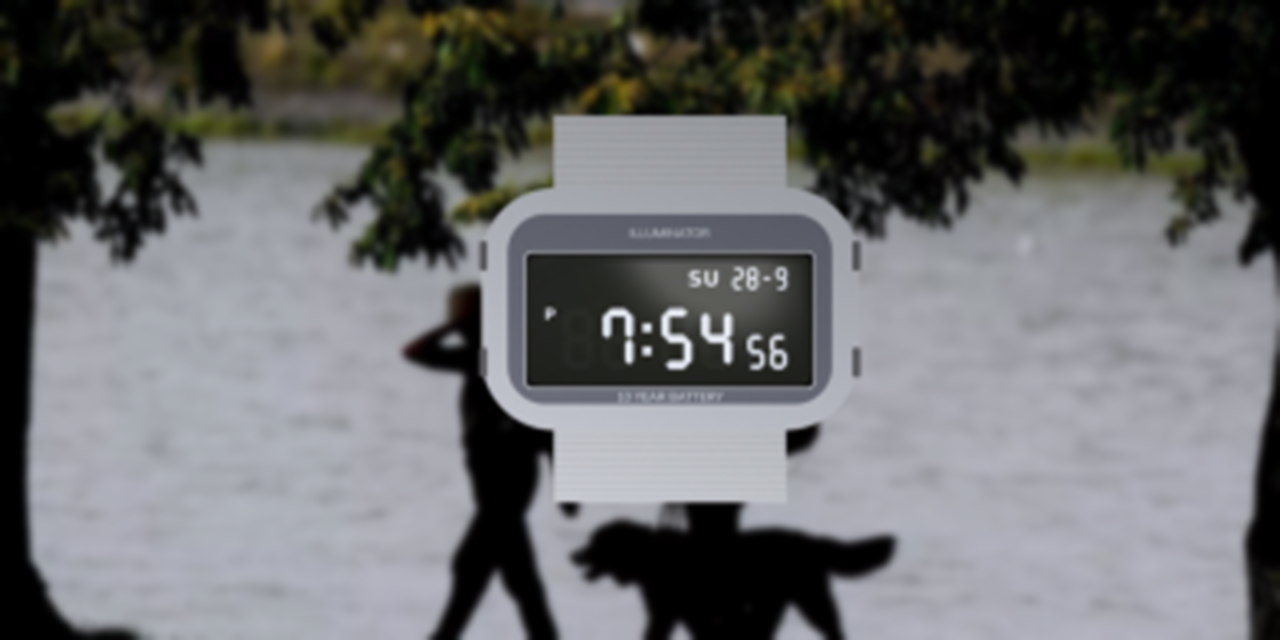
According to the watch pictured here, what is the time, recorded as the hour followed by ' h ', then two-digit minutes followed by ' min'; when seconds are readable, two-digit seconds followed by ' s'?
7 h 54 min 56 s
